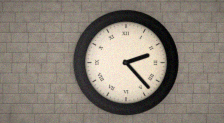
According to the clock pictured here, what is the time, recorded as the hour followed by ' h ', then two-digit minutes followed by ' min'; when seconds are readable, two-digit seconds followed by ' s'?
2 h 23 min
